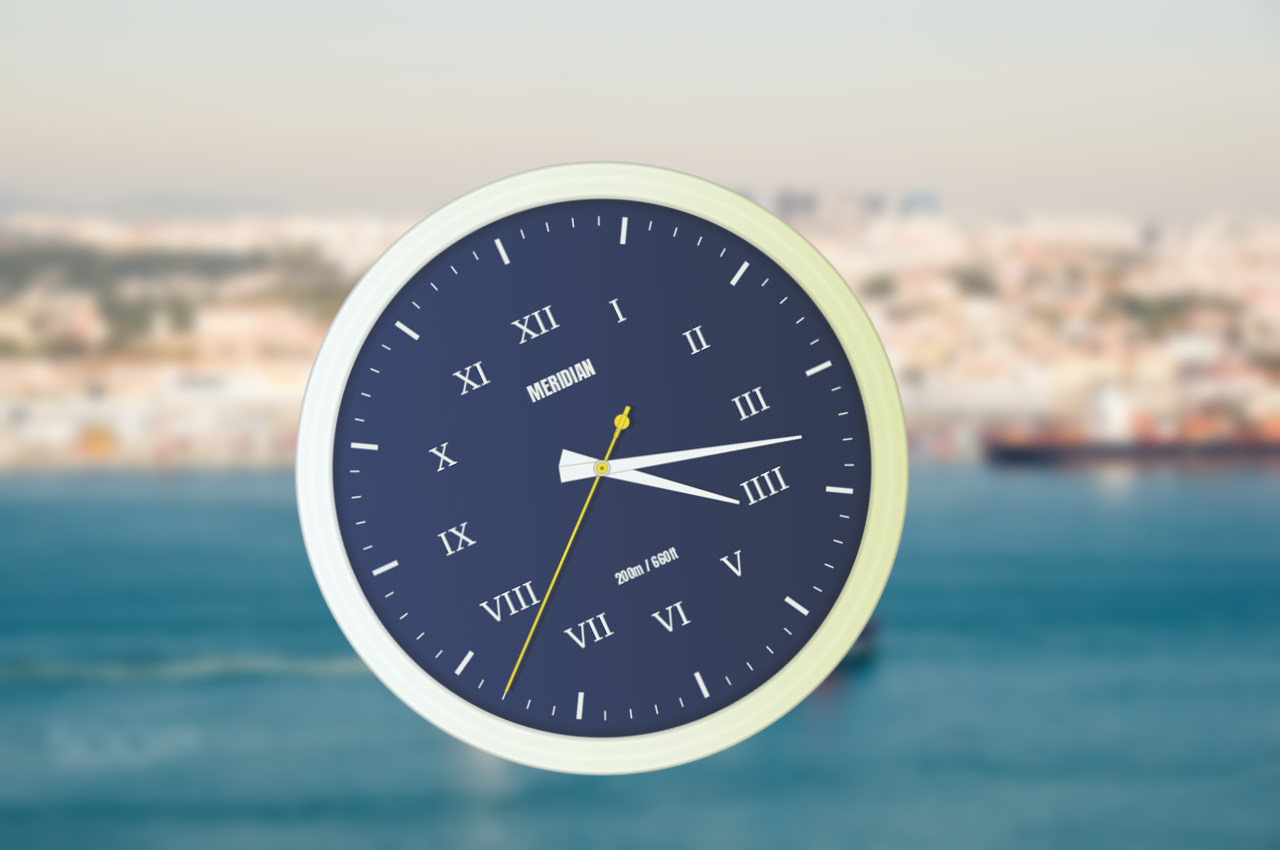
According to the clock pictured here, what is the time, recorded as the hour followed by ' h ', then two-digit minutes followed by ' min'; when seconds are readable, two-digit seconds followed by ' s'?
4 h 17 min 38 s
